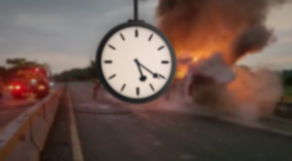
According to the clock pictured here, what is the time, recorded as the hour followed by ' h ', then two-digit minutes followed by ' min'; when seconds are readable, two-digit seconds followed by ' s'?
5 h 21 min
